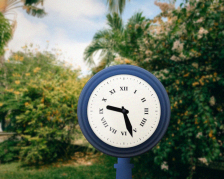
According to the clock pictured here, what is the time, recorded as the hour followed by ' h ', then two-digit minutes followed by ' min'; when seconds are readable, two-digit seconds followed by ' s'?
9 h 27 min
